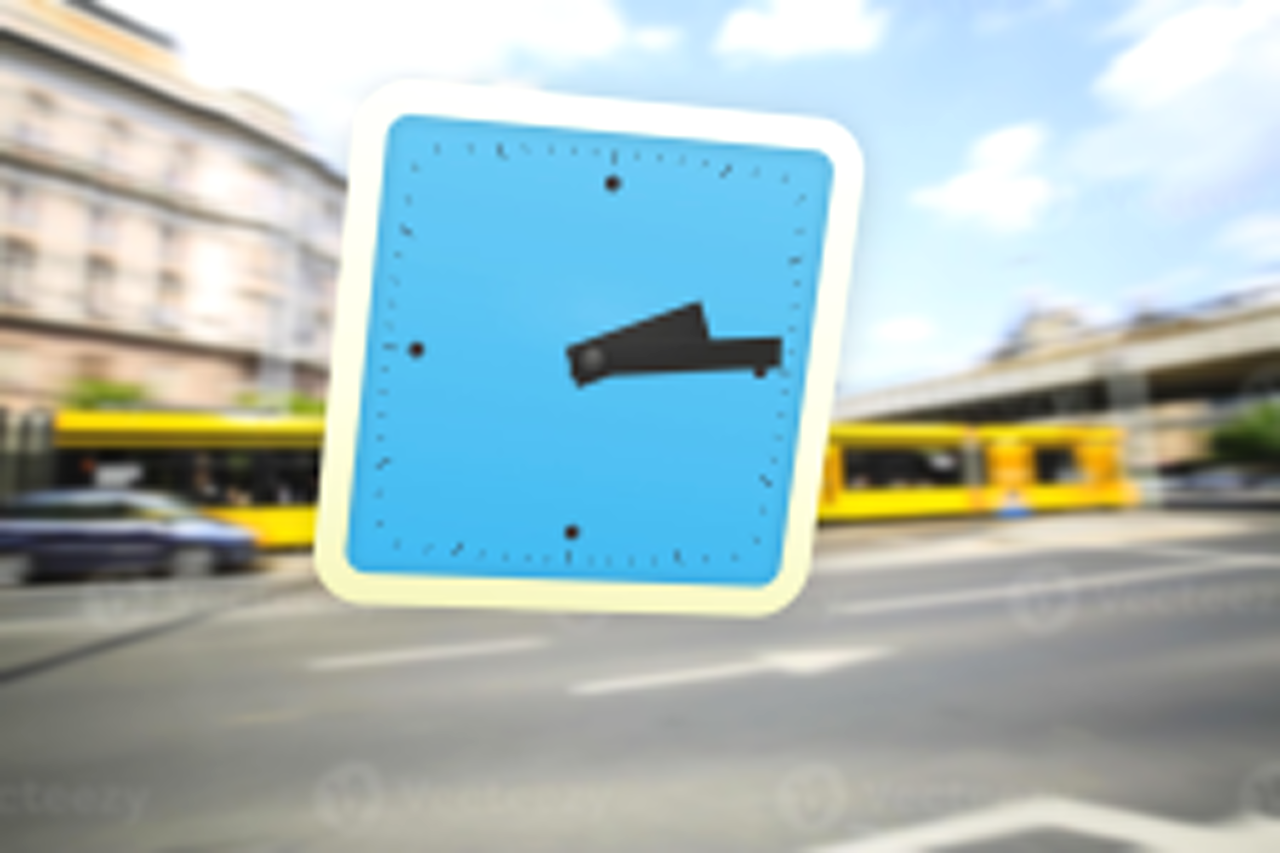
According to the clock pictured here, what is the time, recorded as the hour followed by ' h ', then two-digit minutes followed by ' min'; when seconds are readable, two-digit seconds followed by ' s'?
2 h 14 min
